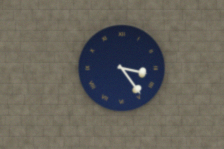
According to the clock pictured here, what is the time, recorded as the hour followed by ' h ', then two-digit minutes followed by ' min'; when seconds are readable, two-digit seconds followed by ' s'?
3 h 24 min
